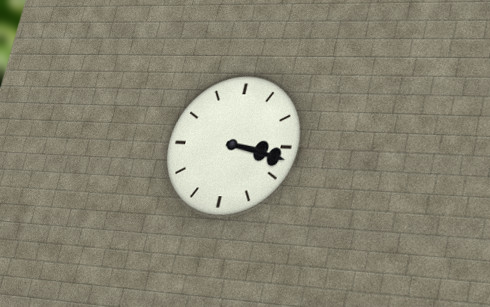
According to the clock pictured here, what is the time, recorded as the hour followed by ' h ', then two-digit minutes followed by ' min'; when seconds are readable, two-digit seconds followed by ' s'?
3 h 17 min
